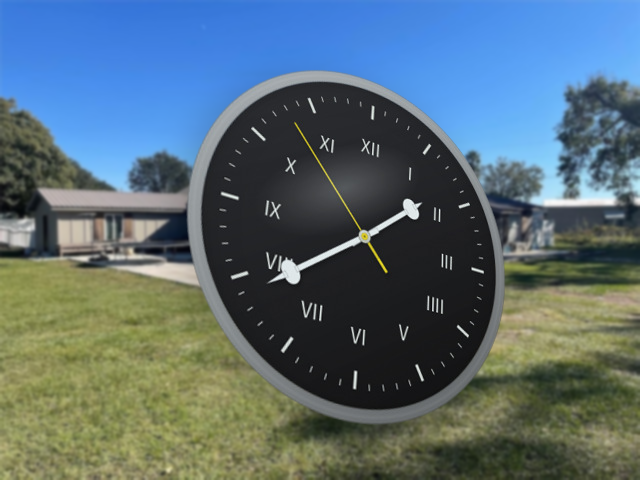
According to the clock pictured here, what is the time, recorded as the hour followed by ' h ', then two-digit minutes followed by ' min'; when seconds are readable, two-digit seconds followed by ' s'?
1 h 38 min 53 s
